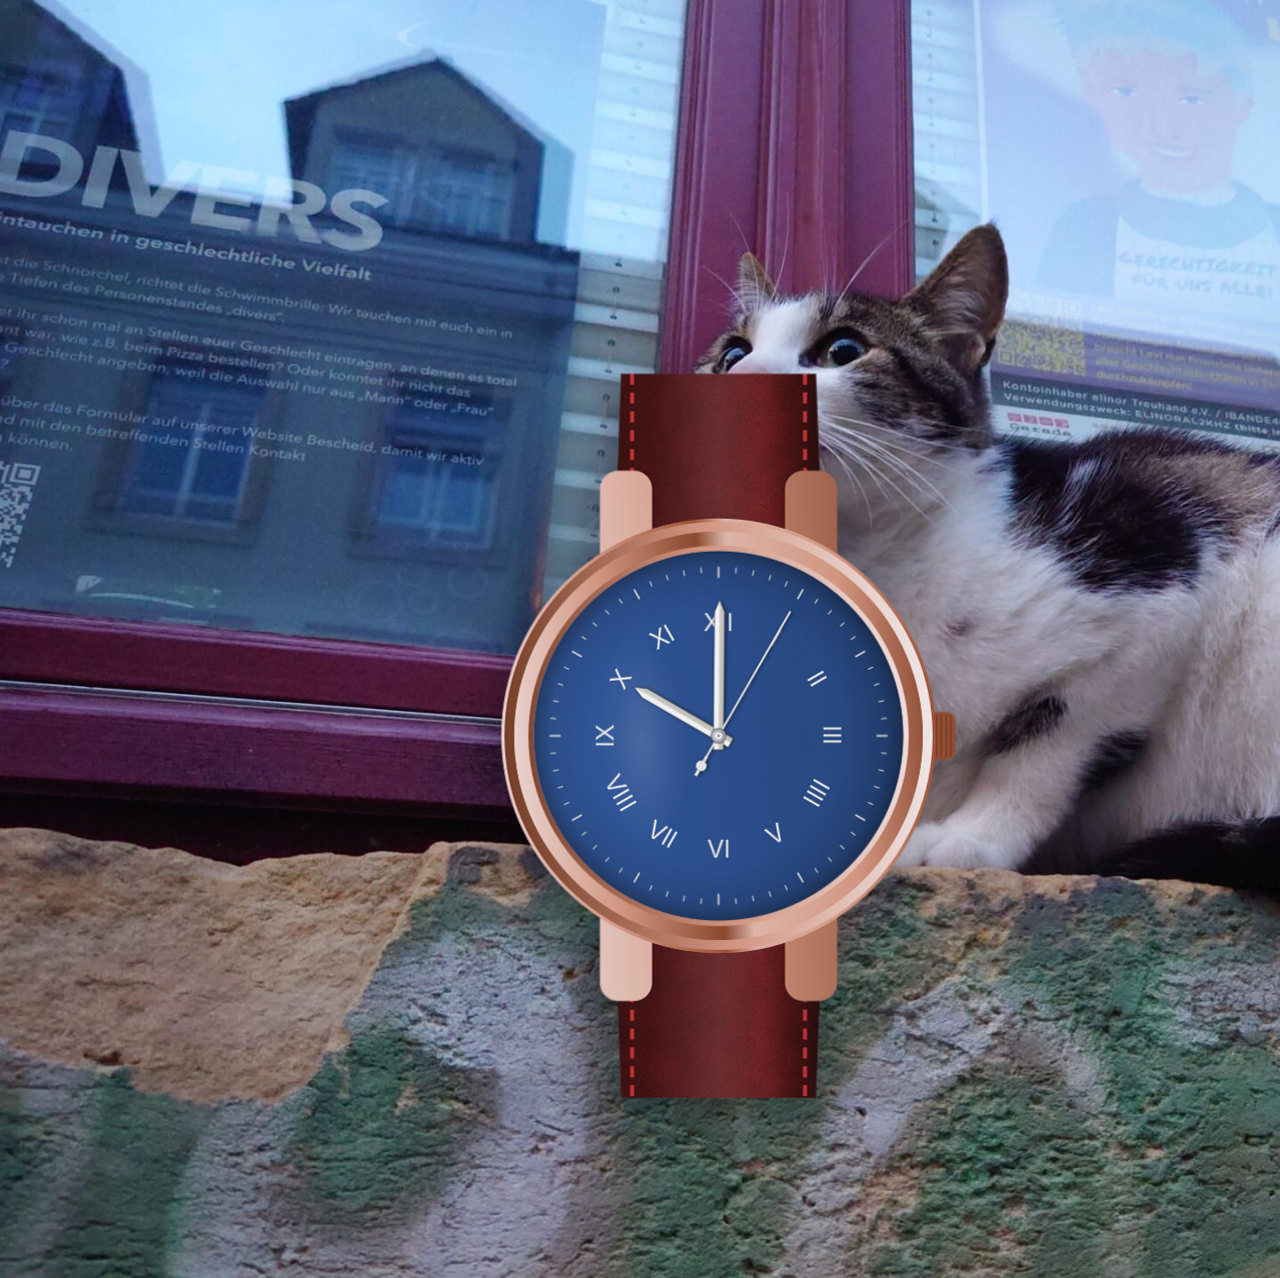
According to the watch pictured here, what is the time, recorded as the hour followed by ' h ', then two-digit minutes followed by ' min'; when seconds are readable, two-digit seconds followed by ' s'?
10 h 00 min 05 s
